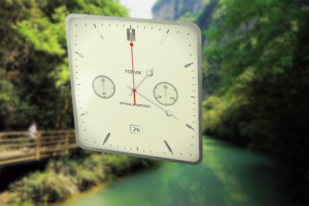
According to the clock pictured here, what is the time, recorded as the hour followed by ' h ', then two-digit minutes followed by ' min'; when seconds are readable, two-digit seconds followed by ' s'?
1 h 20 min
